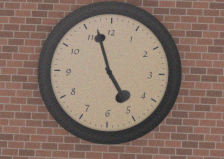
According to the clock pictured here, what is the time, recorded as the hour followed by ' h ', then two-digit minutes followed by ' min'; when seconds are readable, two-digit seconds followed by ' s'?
4 h 57 min
